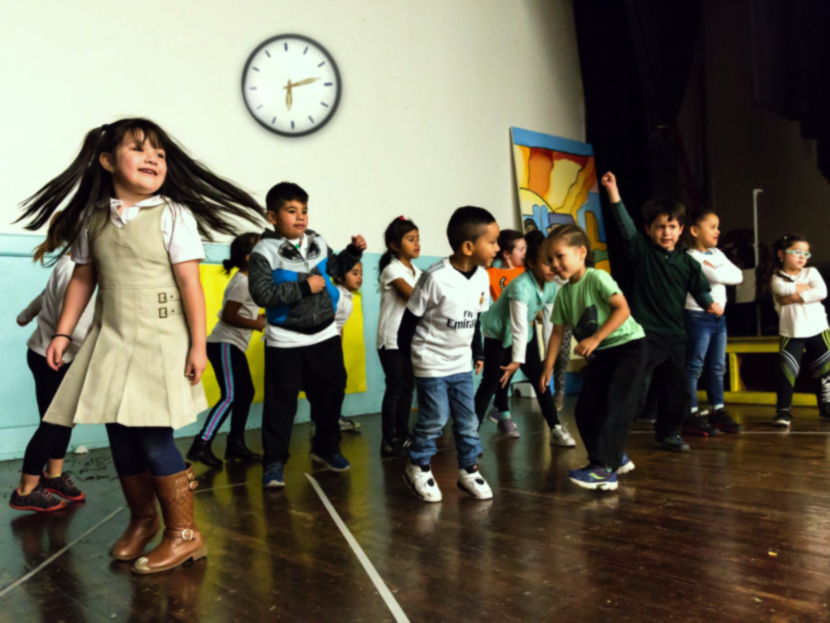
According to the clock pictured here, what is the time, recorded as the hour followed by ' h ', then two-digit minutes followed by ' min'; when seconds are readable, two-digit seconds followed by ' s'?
6 h 13 min
